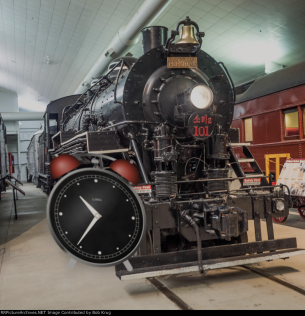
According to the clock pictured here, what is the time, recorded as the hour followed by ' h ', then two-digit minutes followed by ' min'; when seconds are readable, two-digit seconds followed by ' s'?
10 h 36 min
